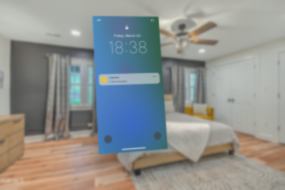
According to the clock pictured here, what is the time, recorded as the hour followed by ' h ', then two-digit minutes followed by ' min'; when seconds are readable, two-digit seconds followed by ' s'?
18 h 38 min
